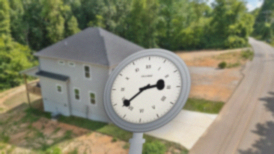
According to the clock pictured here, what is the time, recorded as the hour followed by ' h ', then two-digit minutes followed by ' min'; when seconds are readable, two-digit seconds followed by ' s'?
2 h 38 min
